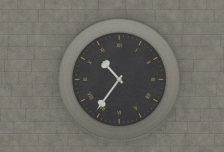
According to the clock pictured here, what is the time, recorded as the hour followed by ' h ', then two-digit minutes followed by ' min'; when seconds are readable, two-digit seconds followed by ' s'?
10 h 36 min
